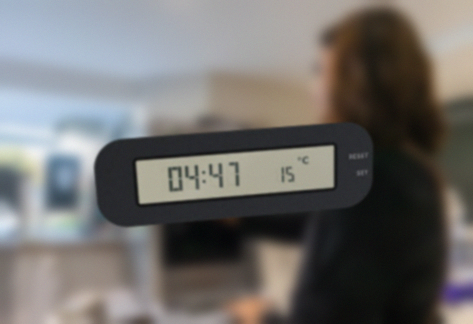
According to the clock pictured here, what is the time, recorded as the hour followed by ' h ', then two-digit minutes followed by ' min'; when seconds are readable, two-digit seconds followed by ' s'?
4 h 47 min
